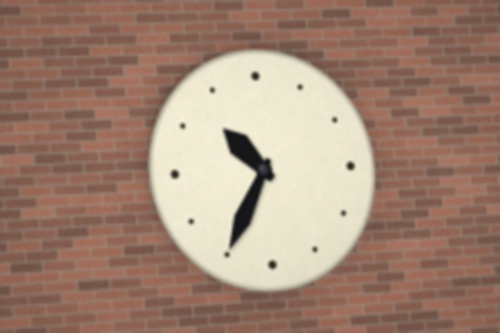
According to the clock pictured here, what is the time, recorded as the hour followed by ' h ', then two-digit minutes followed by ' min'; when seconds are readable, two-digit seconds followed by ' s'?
10 h 35 min
